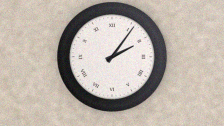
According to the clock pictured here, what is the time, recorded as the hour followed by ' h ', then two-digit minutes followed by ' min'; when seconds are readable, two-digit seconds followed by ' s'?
2 h 06 min
